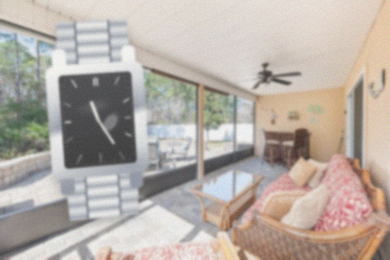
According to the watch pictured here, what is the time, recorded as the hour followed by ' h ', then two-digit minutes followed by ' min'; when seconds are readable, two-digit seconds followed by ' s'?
11 h 25 min
